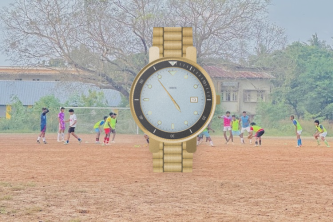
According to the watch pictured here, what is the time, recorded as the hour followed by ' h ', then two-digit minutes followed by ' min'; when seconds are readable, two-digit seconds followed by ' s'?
4 h 54 min
